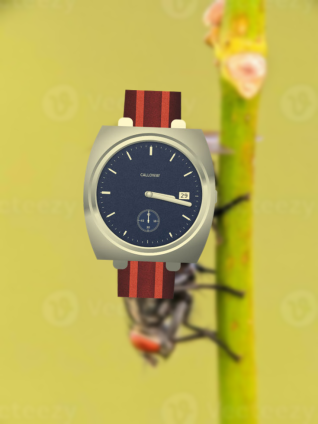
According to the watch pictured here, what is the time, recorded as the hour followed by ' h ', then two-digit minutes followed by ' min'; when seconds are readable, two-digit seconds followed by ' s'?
3 h 17 min
